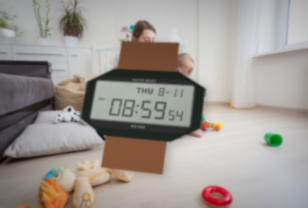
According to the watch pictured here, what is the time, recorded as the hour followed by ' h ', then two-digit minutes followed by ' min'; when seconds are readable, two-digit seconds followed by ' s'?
8 h 59 min
